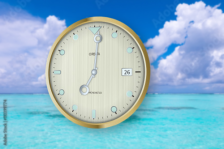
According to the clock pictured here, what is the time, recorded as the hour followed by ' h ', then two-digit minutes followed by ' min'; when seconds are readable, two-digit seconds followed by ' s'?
7 h 01 min
